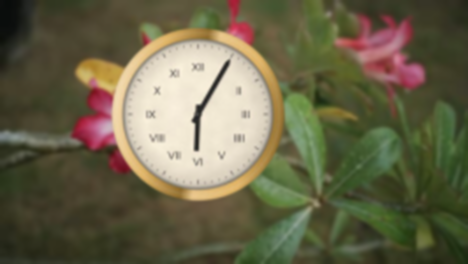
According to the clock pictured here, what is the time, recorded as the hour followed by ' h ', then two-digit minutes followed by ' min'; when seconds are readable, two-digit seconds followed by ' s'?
6 h 05 min
